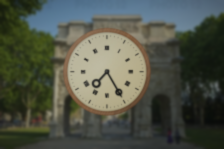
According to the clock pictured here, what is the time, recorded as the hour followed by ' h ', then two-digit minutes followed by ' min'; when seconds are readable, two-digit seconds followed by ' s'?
7 h 25 min
